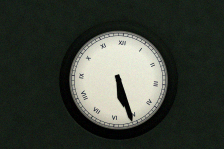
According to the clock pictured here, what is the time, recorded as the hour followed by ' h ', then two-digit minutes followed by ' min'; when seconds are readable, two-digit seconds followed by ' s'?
5 h 26 min
